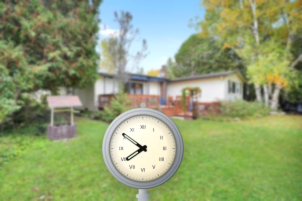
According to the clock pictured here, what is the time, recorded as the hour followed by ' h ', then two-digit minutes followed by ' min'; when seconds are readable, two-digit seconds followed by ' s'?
7 h 51 min
